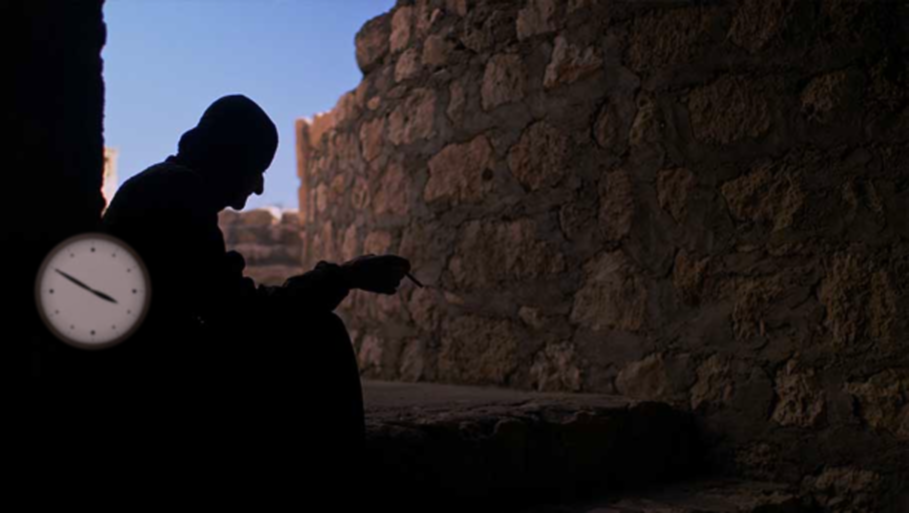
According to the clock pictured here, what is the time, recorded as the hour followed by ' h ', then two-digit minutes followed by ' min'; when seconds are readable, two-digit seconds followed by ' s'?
3 h 50 min
